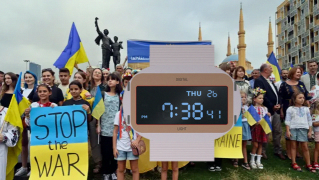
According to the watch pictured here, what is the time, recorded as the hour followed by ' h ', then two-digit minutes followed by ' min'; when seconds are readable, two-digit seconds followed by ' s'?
7 h 38 min 41 s
